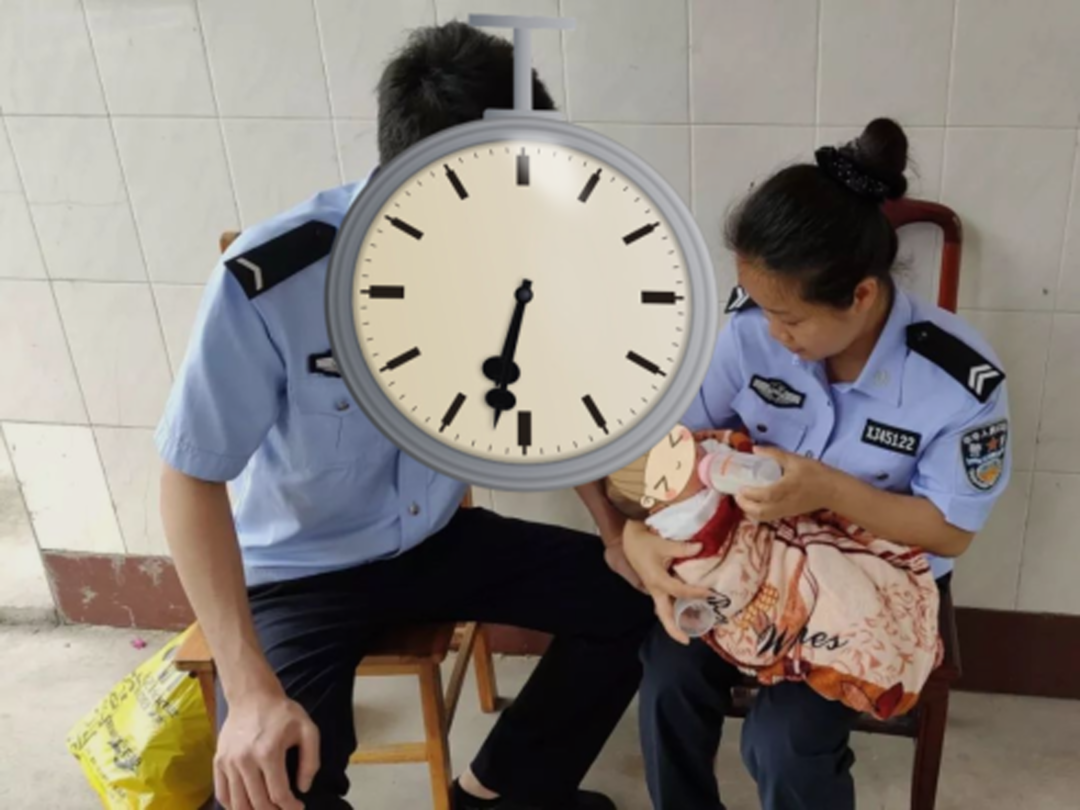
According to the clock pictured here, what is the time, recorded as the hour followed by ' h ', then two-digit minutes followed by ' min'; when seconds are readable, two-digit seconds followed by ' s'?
6 h 32 min
